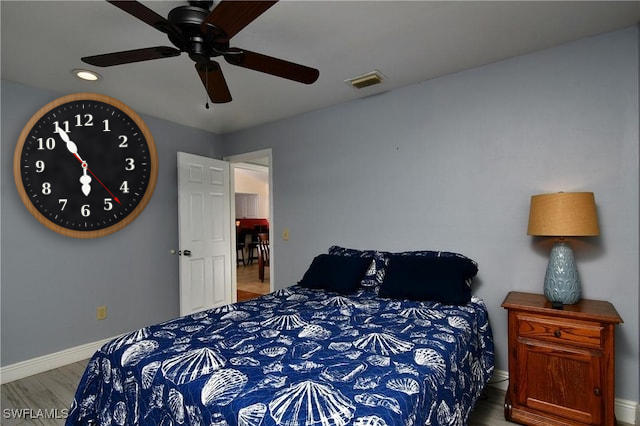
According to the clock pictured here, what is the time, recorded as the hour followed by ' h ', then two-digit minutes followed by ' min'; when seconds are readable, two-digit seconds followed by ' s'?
5 h 54 min 23 s
